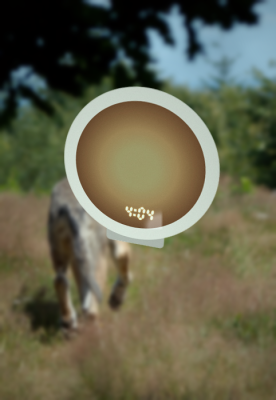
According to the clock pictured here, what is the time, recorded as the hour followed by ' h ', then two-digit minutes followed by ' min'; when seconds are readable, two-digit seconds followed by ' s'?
4 h 04 min
